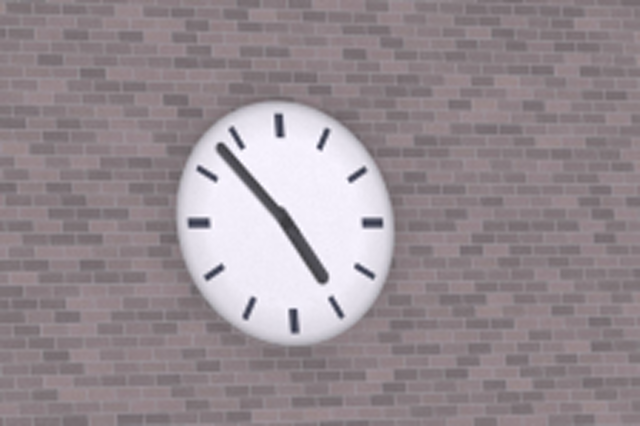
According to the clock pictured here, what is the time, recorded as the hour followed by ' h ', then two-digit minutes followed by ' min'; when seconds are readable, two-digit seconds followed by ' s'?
4 h 53 min
